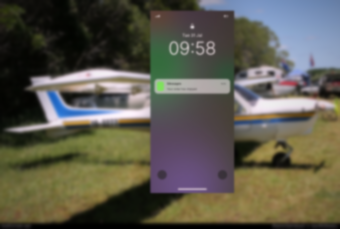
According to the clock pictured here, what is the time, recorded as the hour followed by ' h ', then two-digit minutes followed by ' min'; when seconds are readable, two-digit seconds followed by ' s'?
9 h 58 min
